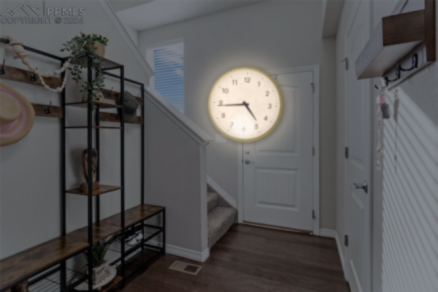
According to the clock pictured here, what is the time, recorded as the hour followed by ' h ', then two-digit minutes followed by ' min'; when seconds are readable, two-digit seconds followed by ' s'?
4 h 44 min
